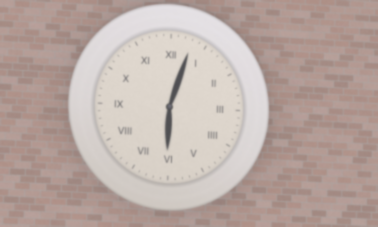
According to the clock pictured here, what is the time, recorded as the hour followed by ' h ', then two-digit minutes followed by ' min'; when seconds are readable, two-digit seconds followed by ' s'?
6 h 03 min
